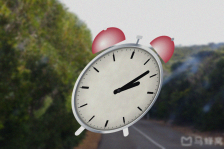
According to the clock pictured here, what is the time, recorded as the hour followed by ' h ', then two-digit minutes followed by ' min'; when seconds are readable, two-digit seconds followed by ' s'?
2 h 08 min
